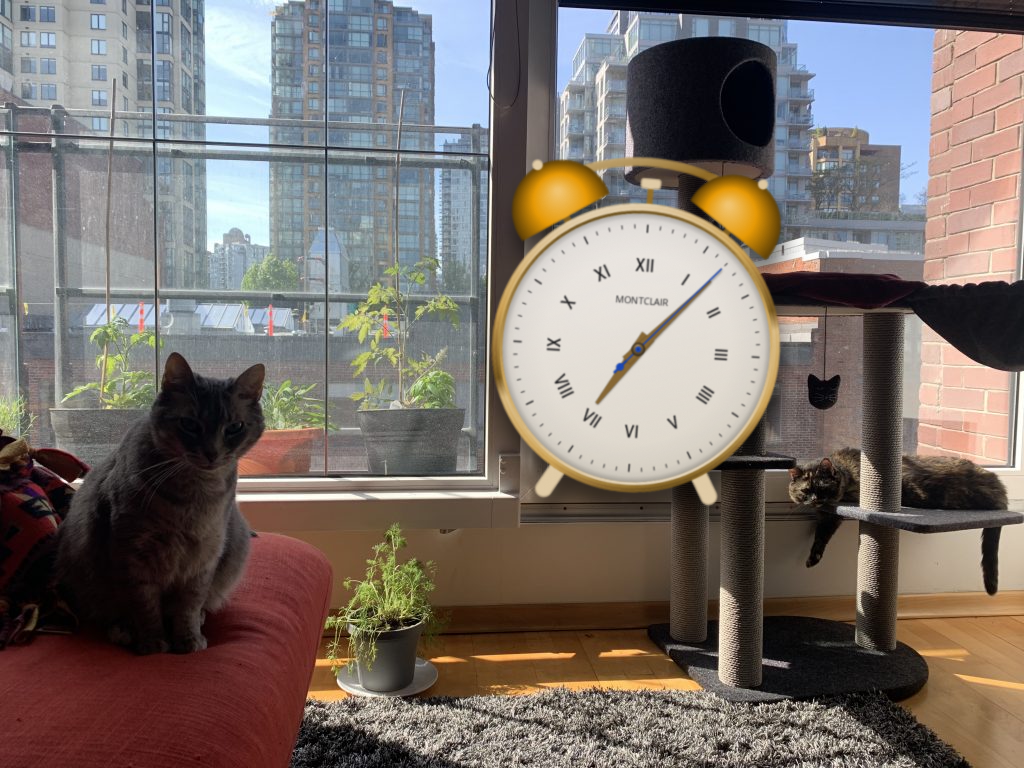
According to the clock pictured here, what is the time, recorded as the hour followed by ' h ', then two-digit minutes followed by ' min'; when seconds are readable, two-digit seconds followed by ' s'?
7 h 07 min 07 s
